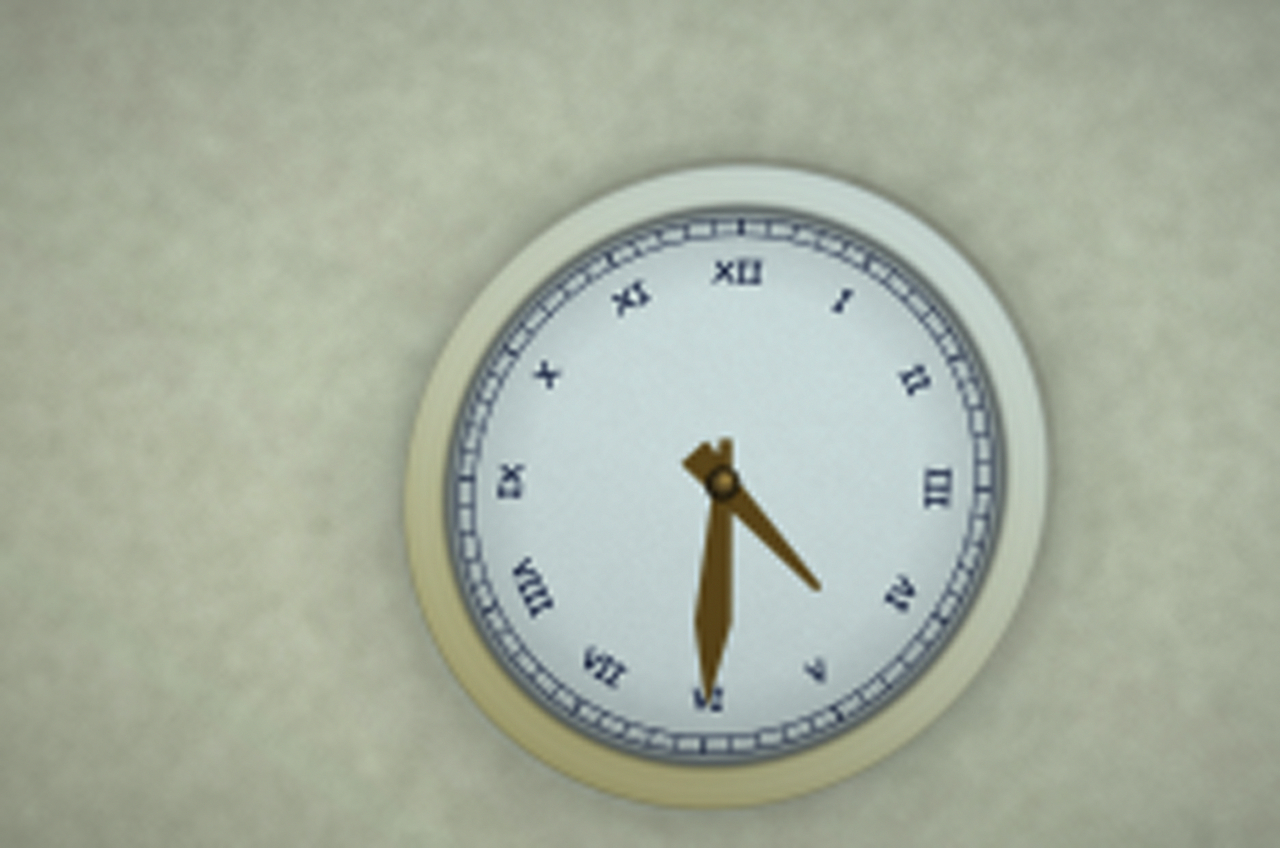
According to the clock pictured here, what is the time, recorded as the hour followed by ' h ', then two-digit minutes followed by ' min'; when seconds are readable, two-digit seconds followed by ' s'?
4 h 30 min
